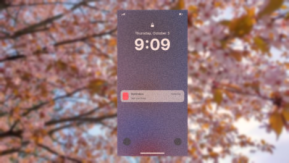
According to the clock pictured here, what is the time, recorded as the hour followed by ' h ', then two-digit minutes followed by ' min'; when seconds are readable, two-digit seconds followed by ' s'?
9 h 09 min
